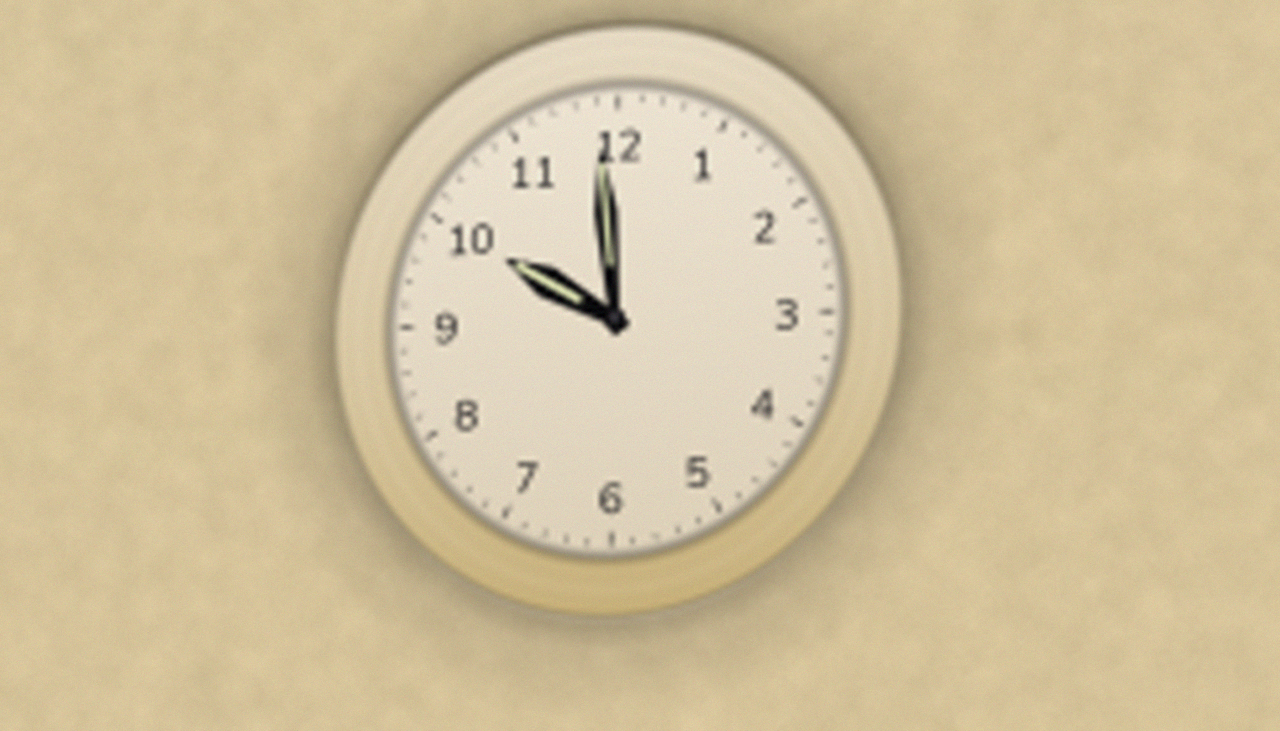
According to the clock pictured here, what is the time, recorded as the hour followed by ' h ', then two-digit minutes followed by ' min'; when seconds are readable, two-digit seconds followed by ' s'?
9 h 59 min
